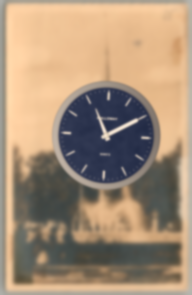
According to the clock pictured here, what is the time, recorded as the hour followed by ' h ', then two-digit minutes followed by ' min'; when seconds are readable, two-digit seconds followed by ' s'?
11 h 10 min
